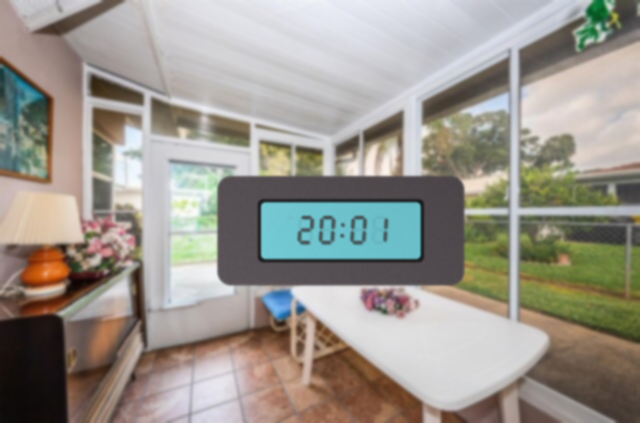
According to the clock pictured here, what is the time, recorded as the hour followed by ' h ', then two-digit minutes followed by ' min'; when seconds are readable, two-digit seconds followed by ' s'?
20 h 01 min
